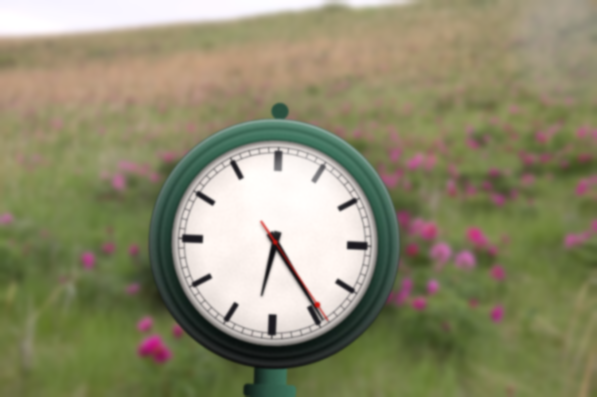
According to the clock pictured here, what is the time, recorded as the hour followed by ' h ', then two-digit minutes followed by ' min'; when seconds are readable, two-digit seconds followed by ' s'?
6 h 24 min 24 s
